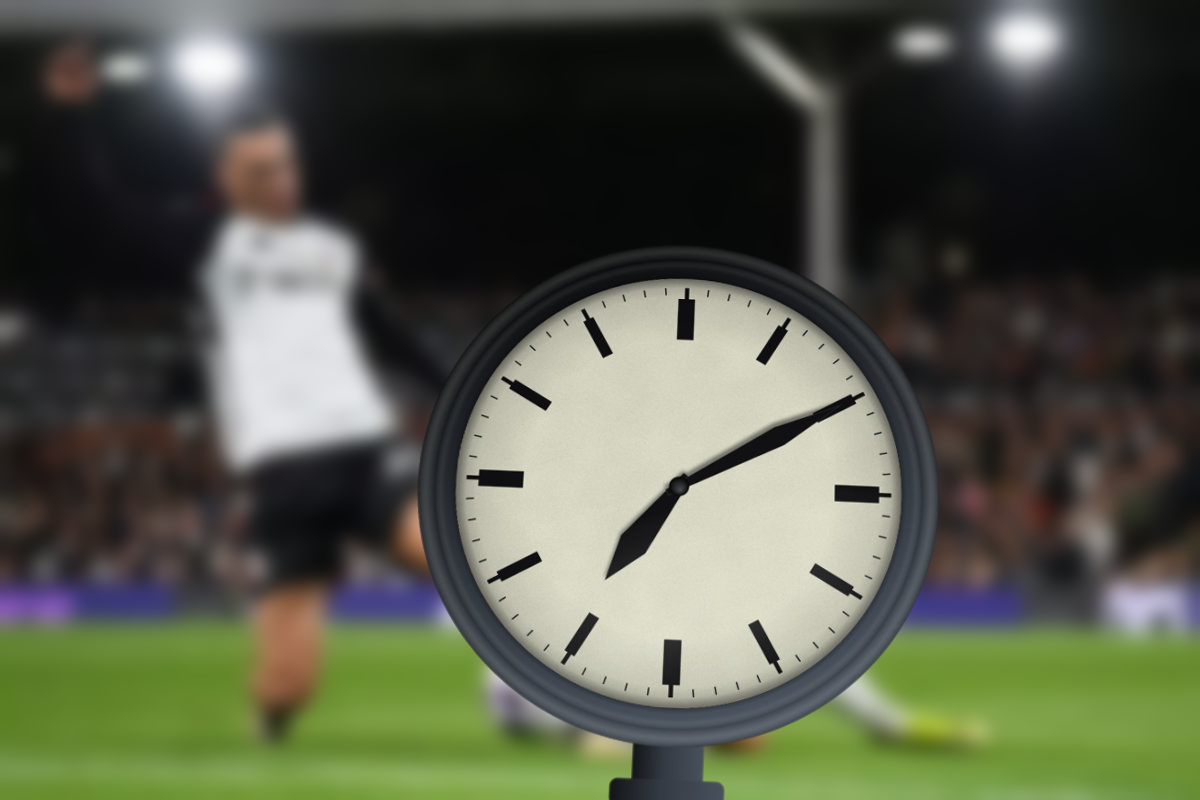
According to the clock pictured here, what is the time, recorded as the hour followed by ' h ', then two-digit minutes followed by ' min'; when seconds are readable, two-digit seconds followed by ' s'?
7 h 10 min
